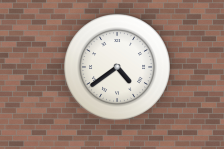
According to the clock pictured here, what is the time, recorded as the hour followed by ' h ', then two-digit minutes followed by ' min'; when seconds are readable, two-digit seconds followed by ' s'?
4 h 39 min
